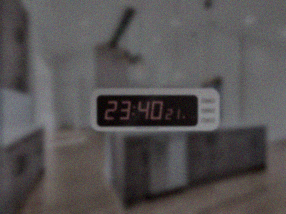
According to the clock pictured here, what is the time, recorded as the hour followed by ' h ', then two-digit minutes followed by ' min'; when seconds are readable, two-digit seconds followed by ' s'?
23 h 40 min
